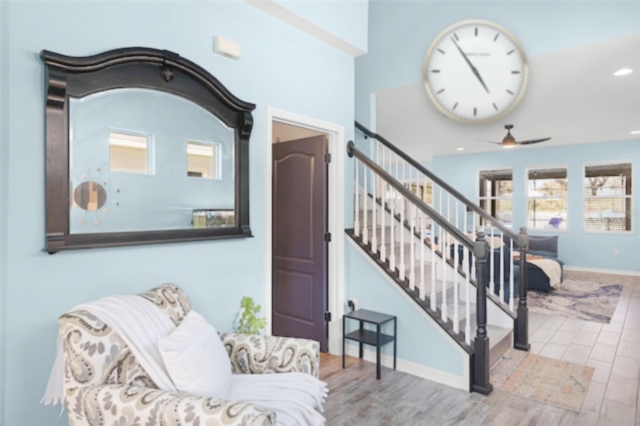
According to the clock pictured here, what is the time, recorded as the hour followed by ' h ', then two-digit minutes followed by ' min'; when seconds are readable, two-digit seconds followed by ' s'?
4 h 54 min
